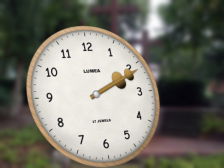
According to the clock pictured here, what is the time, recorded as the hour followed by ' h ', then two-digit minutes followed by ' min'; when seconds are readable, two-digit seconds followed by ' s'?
2 h 11 min
